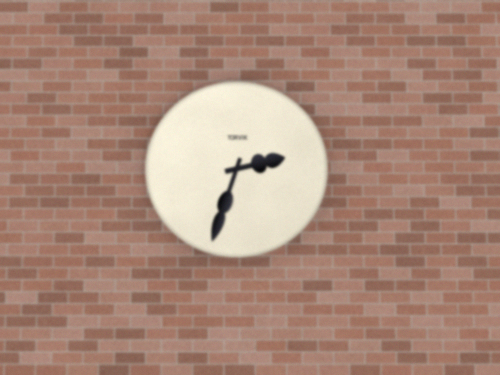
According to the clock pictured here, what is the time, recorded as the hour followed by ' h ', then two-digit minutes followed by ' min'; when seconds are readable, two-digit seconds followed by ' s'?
2 h 33 min
